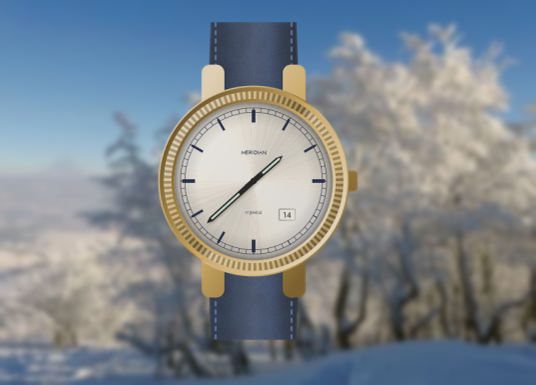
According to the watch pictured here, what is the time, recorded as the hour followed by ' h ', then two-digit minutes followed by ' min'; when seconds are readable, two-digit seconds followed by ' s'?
1 h 38 min
